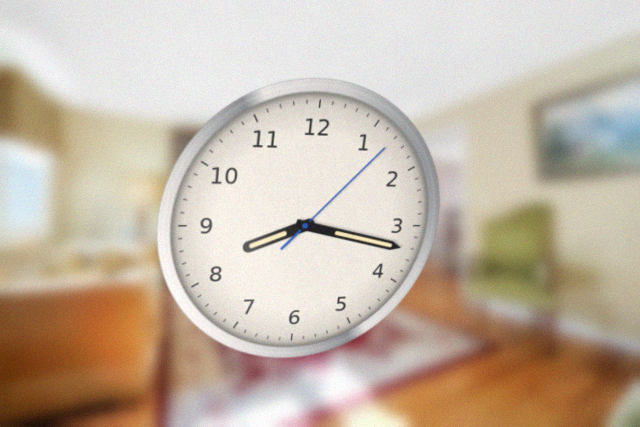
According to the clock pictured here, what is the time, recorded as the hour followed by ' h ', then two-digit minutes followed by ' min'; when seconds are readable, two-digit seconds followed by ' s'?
8 h 17 min 07 s
